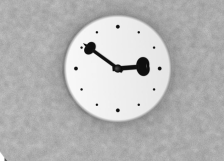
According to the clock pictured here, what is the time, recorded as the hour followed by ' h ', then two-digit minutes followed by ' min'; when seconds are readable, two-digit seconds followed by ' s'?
2 h 51 min
